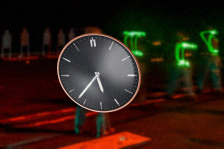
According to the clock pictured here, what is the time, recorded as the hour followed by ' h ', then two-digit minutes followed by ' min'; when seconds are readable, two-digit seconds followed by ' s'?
5 h 37 min
